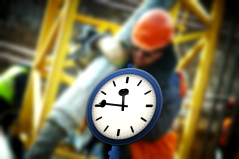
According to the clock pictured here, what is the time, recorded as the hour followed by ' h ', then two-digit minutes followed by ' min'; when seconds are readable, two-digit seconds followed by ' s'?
11 h 46 min
